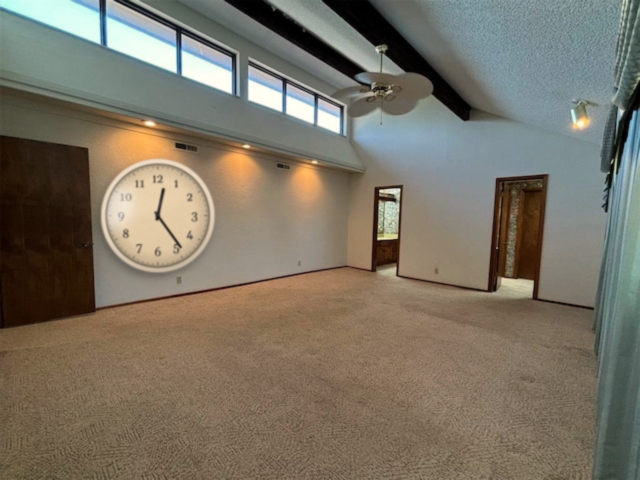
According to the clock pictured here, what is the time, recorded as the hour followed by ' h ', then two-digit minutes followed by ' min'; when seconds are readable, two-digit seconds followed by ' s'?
12 h 24 min
